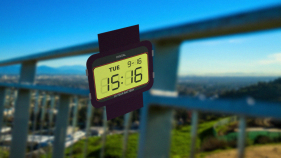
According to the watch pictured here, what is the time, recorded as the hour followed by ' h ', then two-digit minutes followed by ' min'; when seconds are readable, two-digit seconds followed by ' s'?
15 h 16 min
